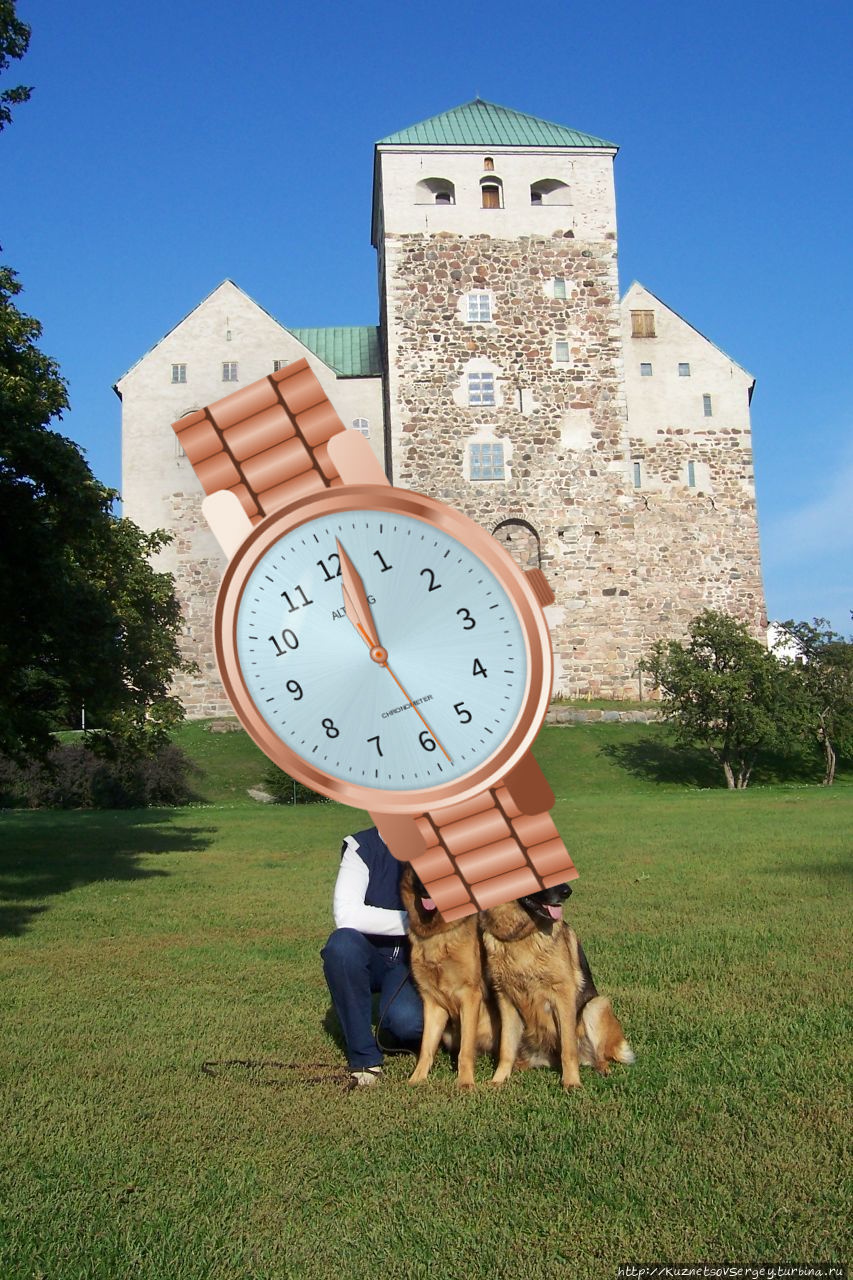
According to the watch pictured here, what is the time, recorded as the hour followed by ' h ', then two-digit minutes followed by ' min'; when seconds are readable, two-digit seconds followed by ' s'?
12 h 01 min 29 s
